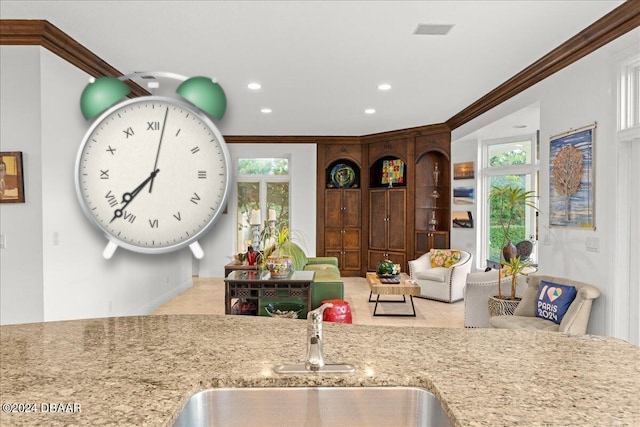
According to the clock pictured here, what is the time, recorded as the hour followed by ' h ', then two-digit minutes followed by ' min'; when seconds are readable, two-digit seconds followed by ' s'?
7 h 37 min 02 s
